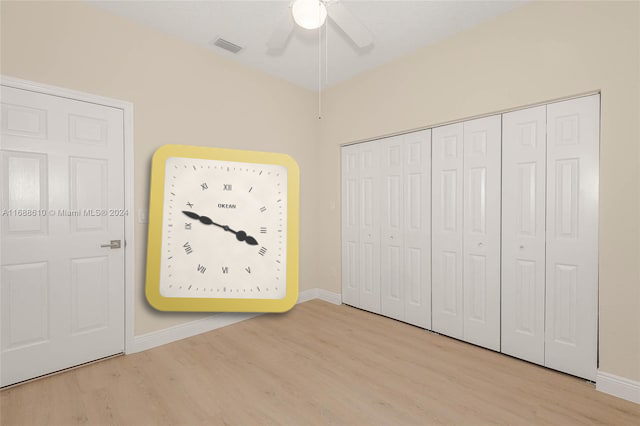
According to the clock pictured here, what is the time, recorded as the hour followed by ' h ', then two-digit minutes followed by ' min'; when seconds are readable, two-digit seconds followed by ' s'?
3 h 48 min
